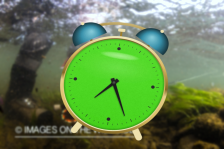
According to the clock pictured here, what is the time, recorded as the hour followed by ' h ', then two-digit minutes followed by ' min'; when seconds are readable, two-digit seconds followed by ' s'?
7 h 26 min
